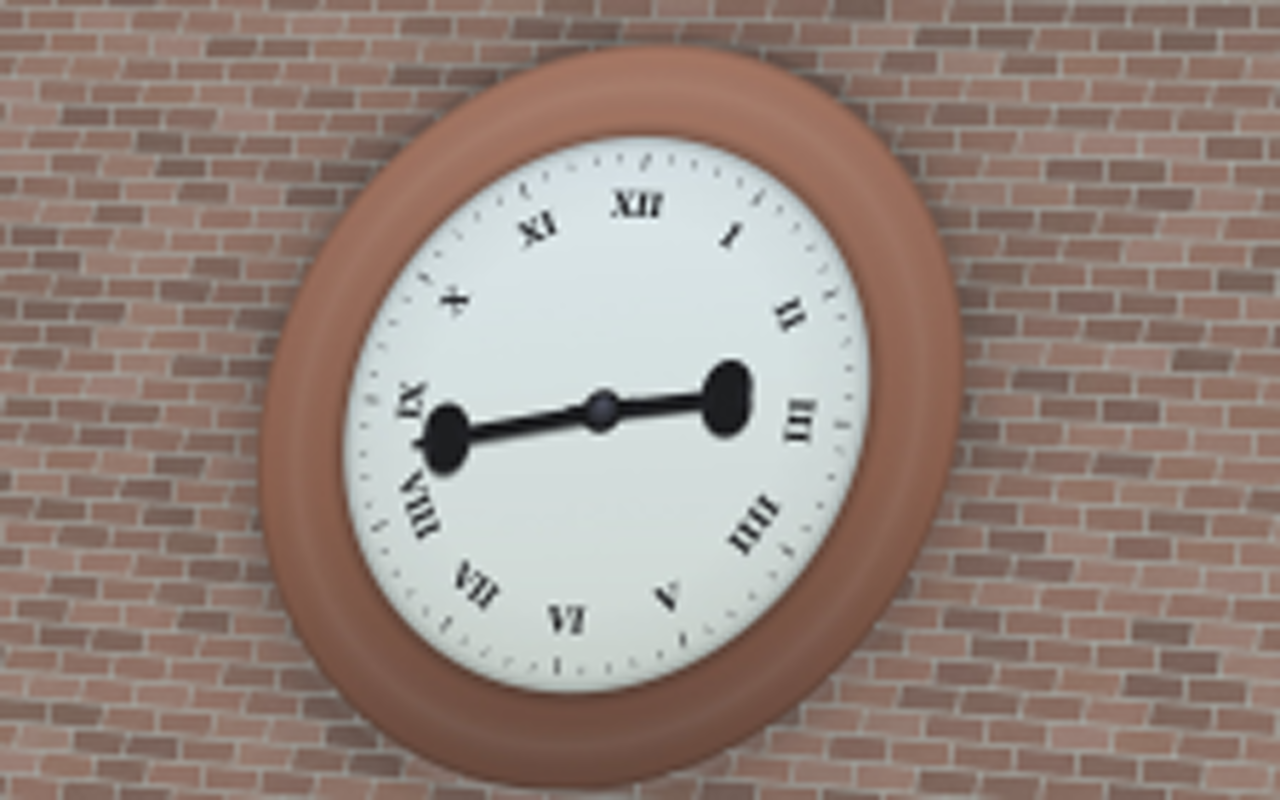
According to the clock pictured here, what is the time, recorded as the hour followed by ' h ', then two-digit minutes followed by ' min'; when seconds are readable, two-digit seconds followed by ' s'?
2 h 43 min
